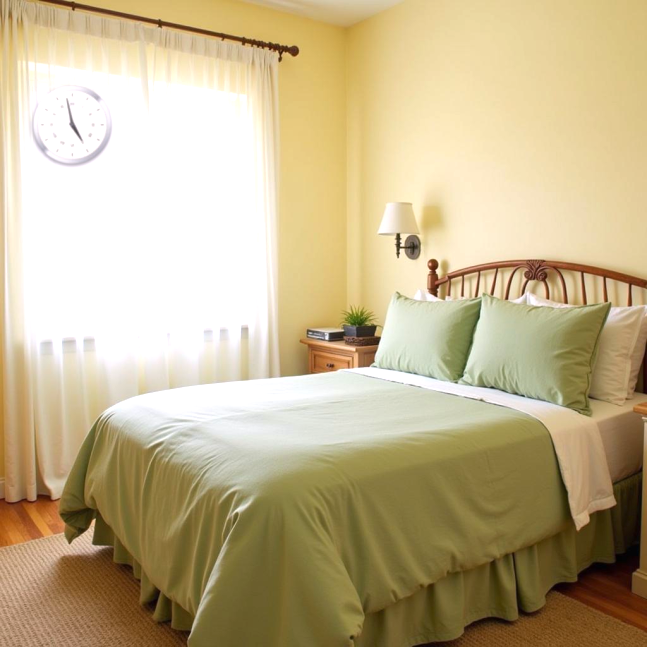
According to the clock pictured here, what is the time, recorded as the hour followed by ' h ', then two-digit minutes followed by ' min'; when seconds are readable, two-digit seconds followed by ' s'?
4 h 58 min
